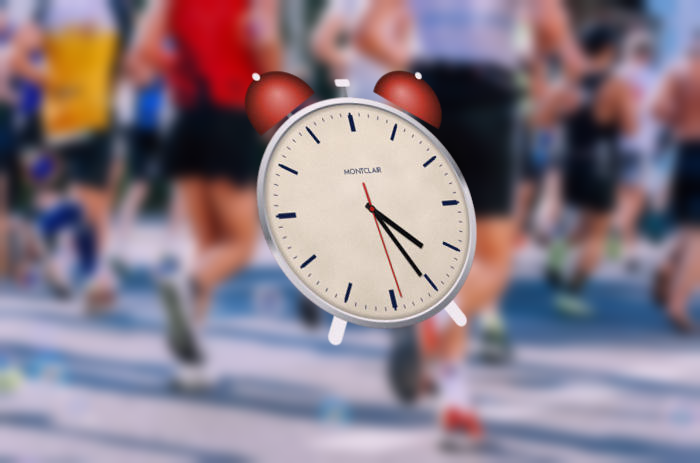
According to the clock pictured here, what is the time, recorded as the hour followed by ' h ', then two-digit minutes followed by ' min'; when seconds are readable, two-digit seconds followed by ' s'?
4 h 25 min 29 s
